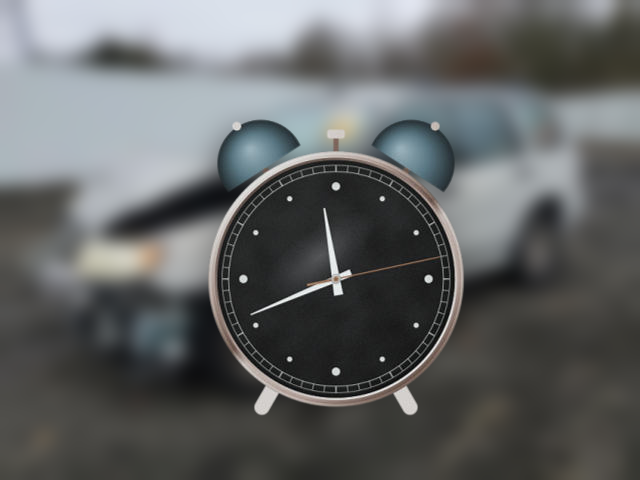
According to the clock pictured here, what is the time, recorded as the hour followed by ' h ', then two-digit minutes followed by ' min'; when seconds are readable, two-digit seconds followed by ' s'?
11 h 41 min 13 s
